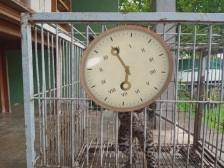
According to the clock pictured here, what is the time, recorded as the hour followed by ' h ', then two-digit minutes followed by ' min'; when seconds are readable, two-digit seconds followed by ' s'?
6 h 59 min
